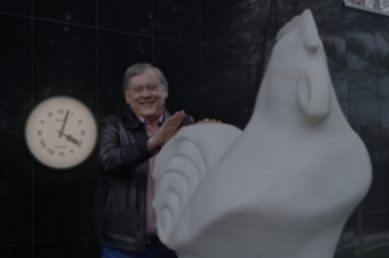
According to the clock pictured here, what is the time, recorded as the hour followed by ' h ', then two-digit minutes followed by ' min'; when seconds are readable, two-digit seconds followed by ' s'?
4 h 03 min
